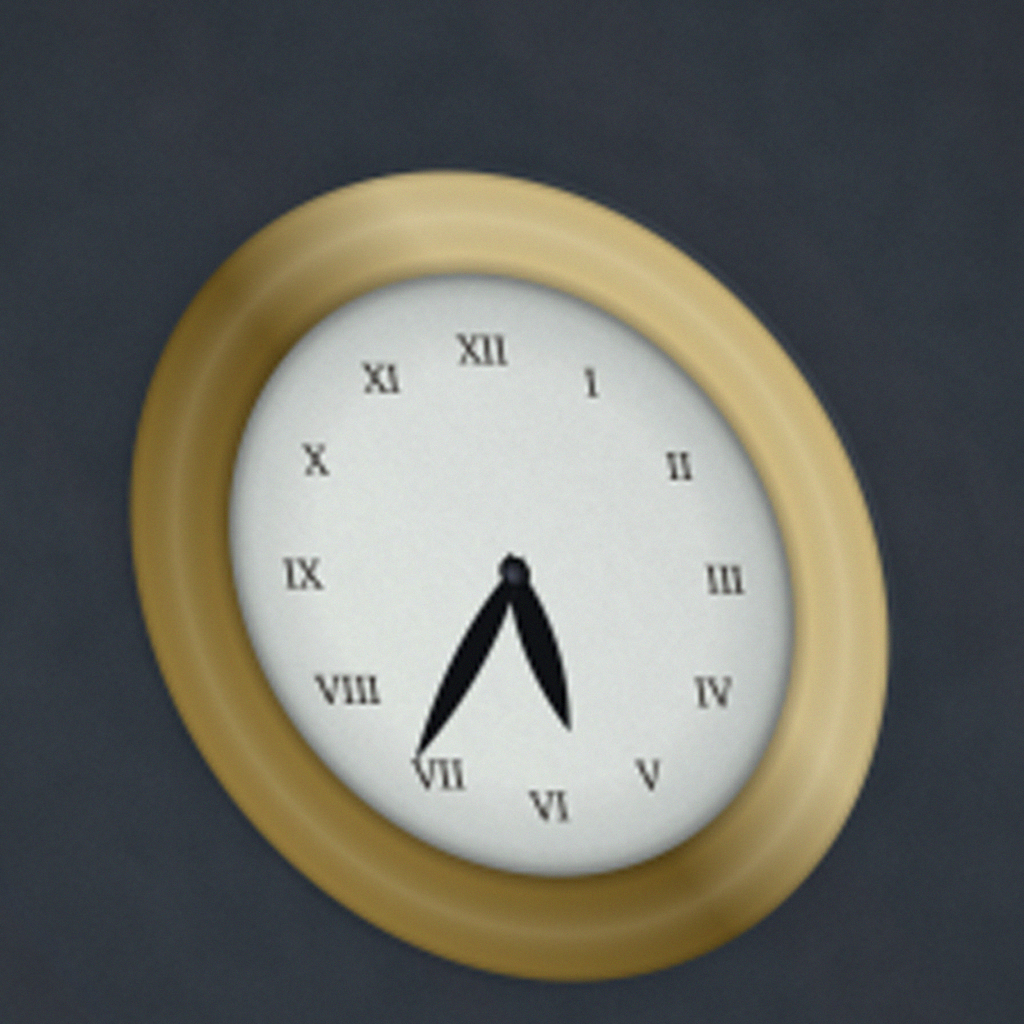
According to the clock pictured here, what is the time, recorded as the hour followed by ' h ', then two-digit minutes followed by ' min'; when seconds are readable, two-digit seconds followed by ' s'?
5 h 36 min
